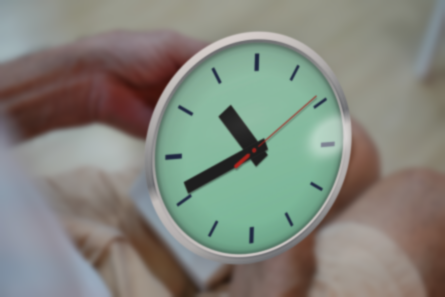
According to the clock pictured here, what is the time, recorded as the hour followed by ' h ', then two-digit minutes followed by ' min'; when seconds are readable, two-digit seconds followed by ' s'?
10 h 41 min 09 s
